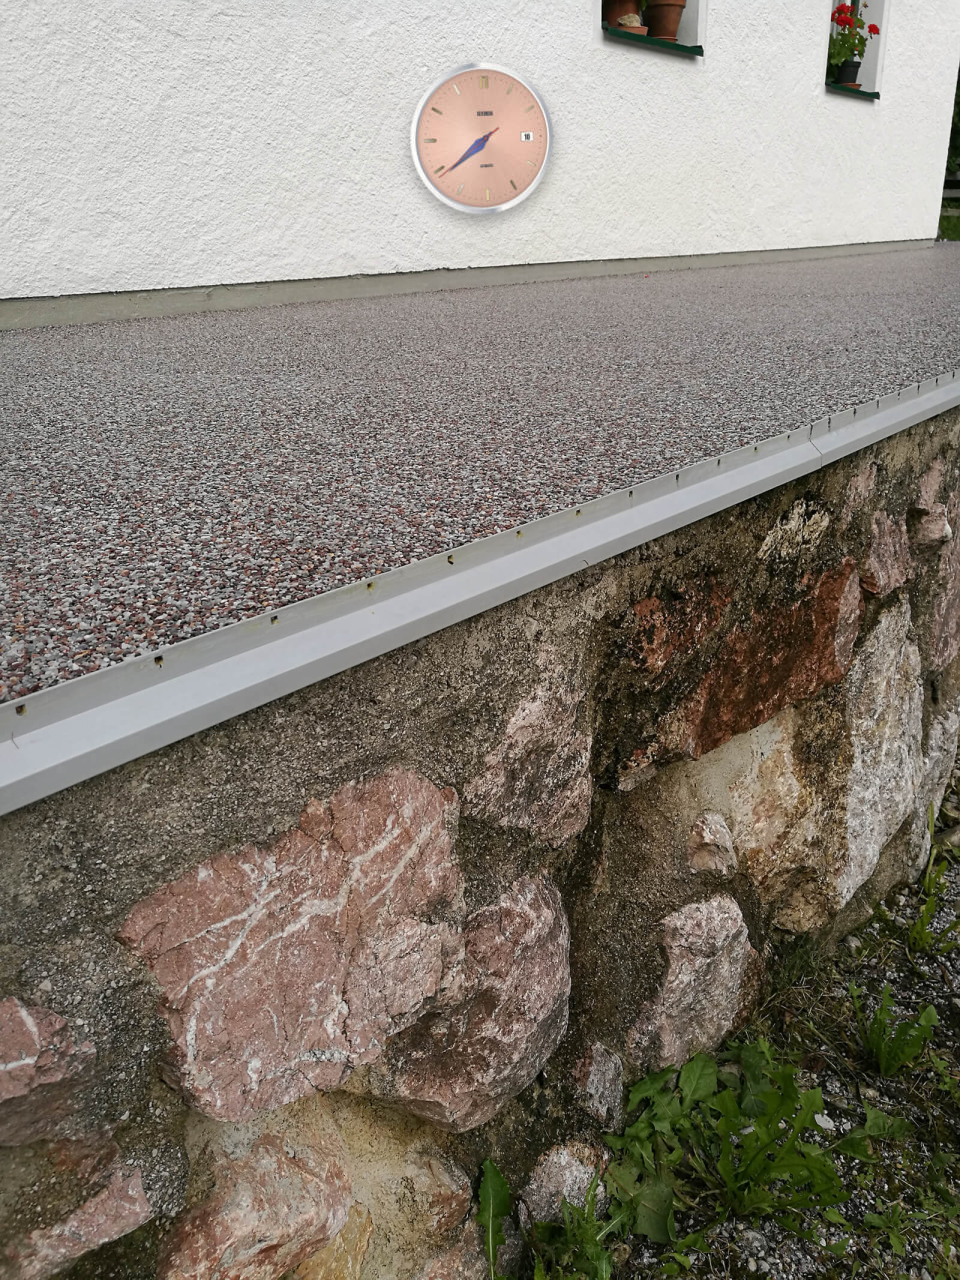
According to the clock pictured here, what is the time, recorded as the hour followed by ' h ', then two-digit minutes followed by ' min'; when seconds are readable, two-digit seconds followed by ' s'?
7 h 38 min 39 s
